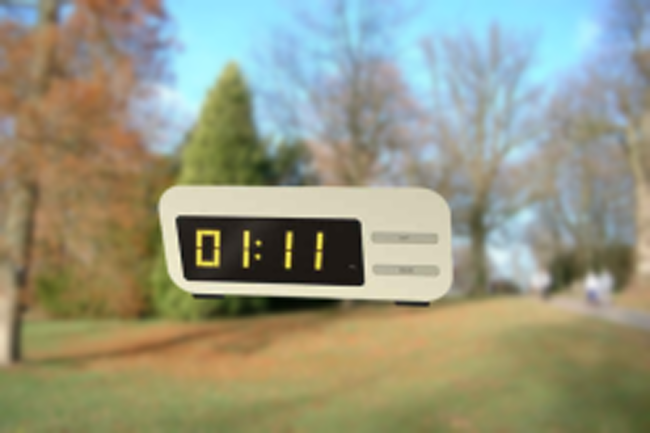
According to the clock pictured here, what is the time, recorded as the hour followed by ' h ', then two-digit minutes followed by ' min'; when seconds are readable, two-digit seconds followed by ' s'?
1 h 11 min
